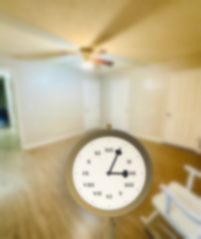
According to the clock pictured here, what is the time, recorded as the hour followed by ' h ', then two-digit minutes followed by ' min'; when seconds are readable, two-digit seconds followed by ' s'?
3 h 04 min
